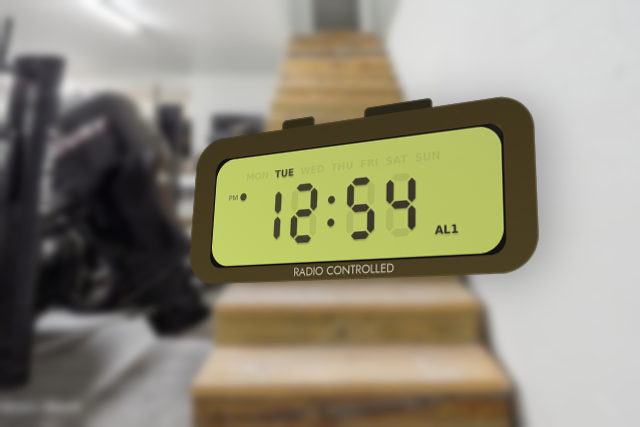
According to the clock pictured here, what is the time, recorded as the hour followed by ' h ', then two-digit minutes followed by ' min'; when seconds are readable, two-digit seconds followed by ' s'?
12 h 54 min
